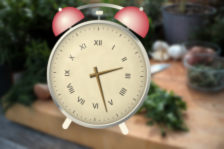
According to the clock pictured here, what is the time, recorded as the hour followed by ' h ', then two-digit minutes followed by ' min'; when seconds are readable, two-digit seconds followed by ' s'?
2 h 27 min
